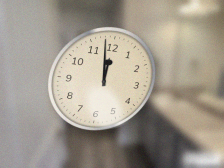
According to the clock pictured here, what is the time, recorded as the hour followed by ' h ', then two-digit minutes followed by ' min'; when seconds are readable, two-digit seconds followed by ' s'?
11 h 58 min
